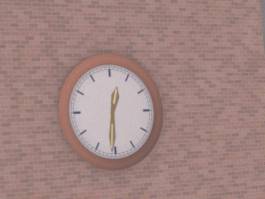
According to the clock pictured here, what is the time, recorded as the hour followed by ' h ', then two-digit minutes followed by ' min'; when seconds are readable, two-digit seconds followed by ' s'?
12 h 31 min
